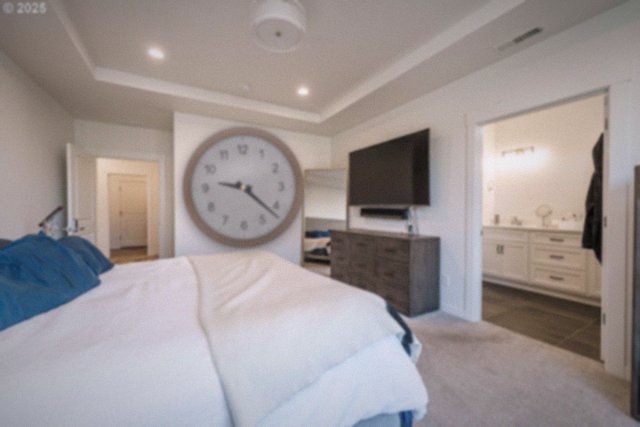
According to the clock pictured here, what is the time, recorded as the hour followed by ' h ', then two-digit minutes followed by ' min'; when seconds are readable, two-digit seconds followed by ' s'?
9 h 22 min
